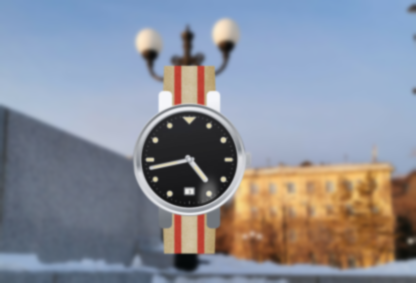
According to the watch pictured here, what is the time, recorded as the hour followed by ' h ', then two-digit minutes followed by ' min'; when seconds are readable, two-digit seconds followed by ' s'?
4 h 43 min
